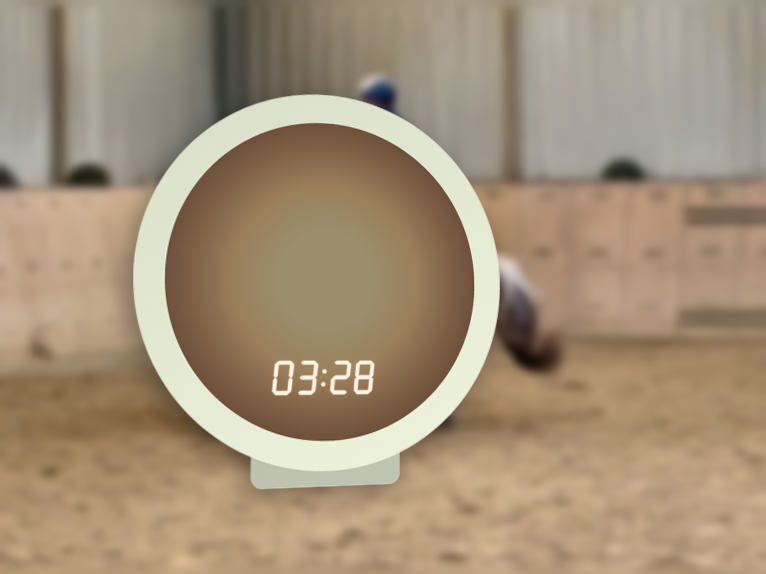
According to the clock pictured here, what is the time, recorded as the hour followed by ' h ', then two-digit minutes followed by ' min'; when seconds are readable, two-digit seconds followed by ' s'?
3 h 28 min
